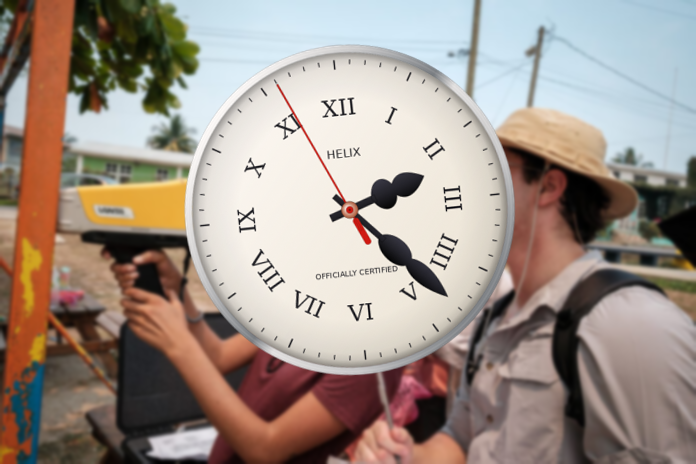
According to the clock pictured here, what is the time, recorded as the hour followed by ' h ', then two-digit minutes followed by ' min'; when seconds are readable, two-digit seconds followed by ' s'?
2 h 22 min 56 s
